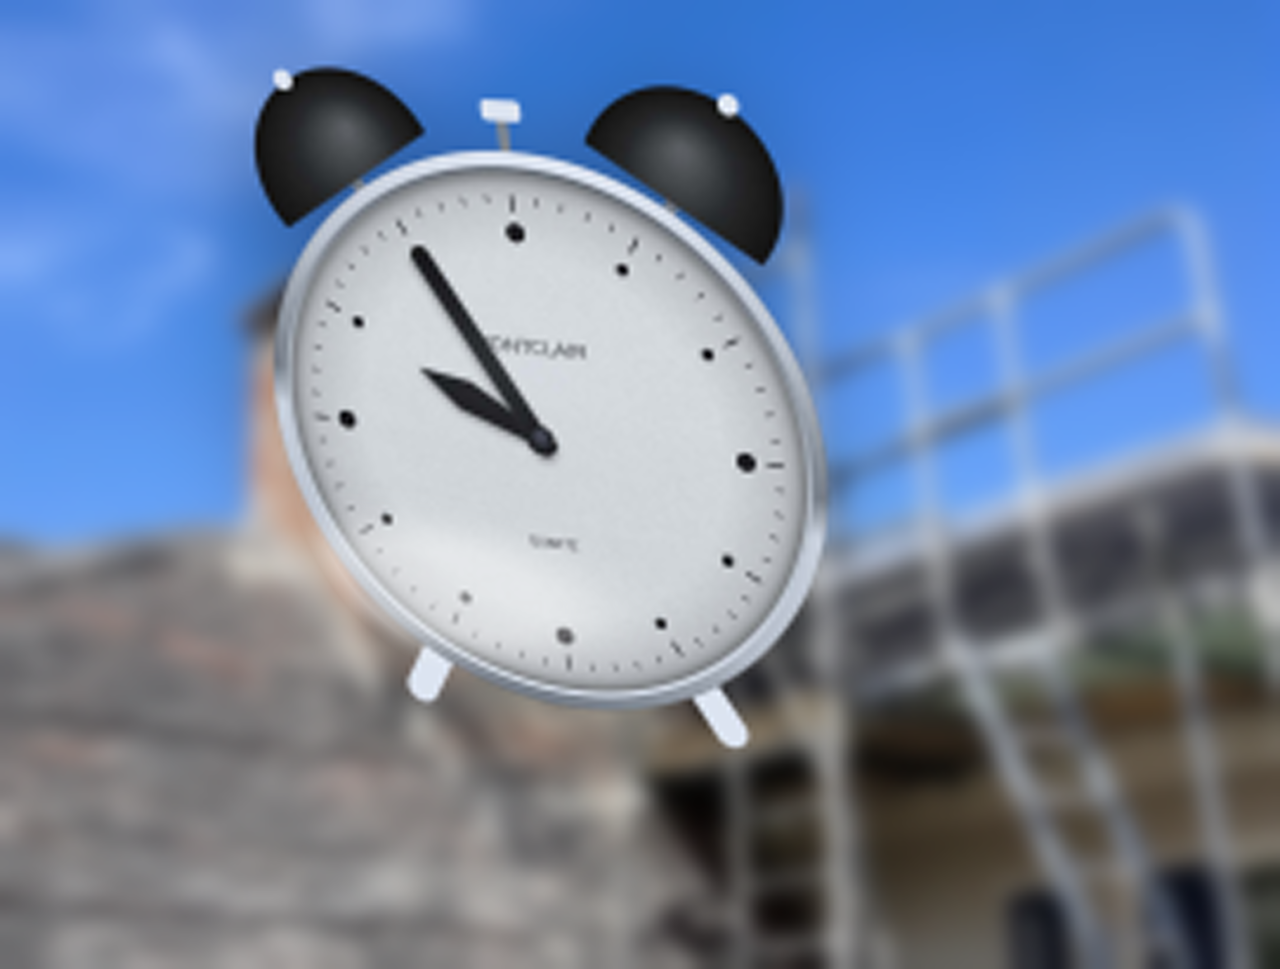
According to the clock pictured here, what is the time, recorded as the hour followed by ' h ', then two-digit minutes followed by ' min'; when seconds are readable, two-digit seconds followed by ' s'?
9 h 55 min
